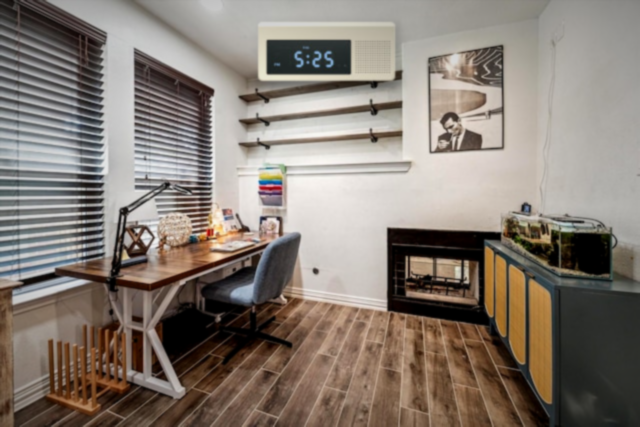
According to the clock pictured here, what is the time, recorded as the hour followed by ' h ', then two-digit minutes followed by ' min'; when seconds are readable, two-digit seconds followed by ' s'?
5 h 25 min
